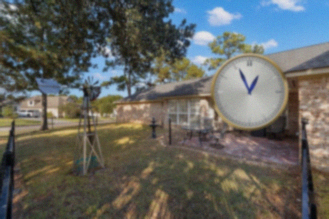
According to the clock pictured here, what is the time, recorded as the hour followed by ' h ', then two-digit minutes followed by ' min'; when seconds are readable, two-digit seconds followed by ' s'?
12 h 56 min
